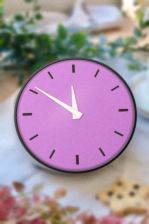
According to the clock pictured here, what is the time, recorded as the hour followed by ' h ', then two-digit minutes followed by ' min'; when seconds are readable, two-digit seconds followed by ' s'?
11 h 51 min
